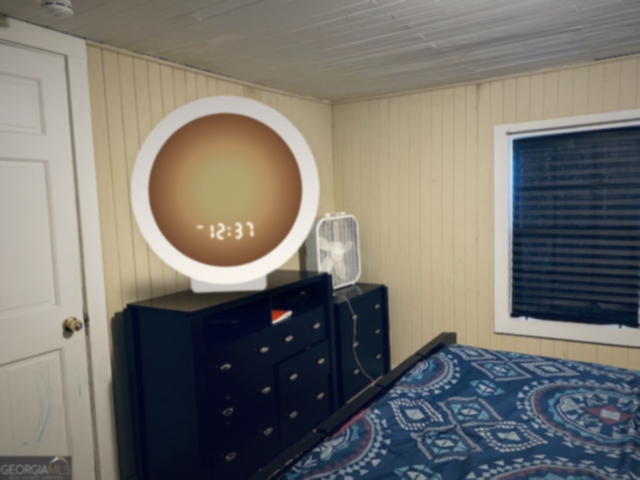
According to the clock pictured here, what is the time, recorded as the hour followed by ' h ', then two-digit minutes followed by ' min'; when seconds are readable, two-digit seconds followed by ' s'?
12 h 37 min
